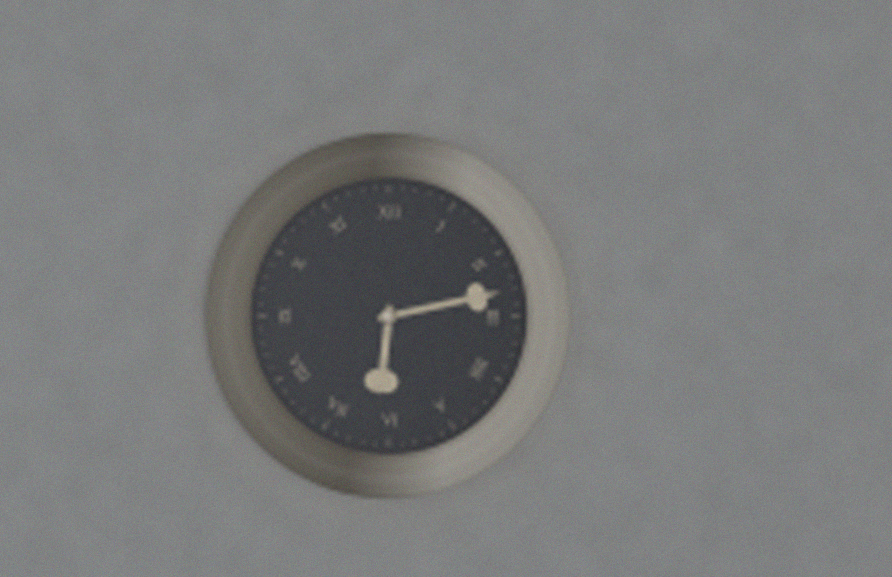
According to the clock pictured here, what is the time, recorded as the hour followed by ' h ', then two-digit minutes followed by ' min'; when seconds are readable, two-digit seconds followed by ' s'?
6 h 13 min
